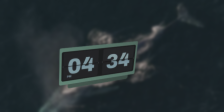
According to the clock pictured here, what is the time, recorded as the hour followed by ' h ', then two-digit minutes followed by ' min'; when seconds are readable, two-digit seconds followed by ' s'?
4 h 34 min
